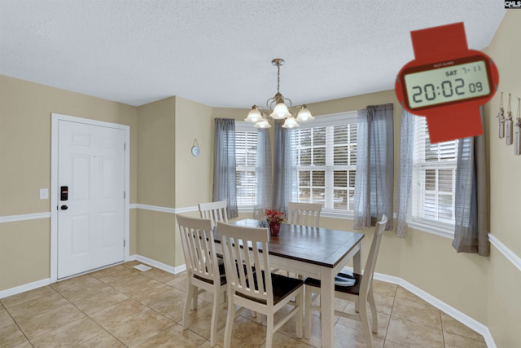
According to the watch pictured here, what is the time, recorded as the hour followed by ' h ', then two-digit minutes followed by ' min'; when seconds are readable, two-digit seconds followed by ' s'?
20 h 02 min 09 s
